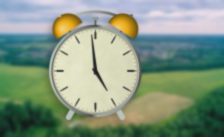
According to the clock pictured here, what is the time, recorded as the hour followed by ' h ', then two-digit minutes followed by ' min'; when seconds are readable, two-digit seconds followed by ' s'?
4 h 59 min
